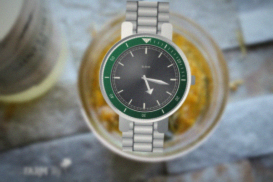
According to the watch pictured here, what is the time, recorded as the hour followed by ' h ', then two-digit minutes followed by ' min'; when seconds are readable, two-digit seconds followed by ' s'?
5 h 17 min
